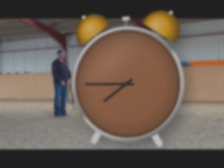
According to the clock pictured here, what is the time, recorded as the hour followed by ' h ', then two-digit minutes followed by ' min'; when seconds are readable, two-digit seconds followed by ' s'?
7 h 45 min
